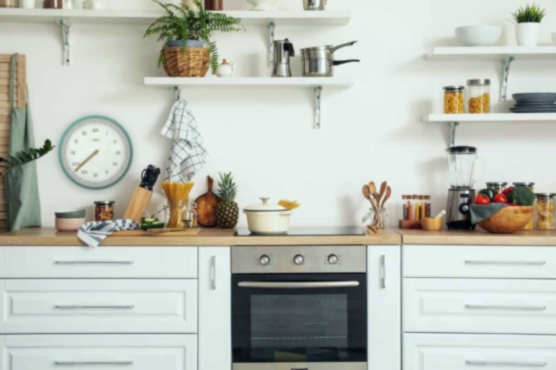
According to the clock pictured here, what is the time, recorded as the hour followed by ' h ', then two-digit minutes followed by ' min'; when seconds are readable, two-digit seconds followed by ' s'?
7 h 38 min
